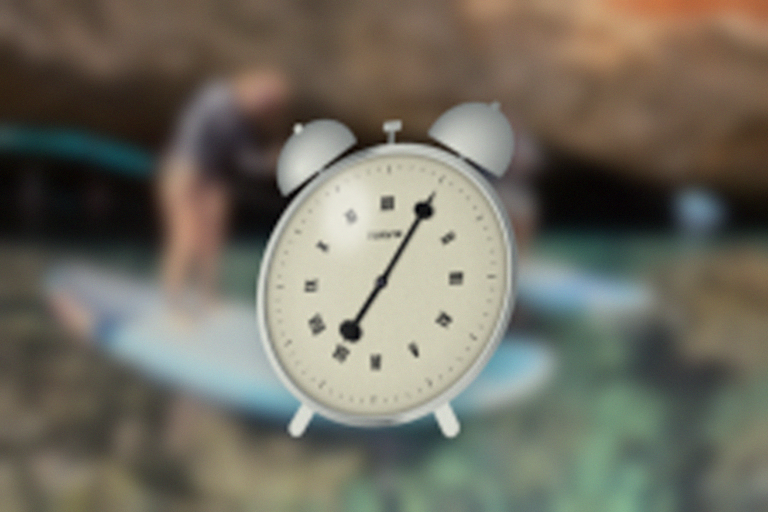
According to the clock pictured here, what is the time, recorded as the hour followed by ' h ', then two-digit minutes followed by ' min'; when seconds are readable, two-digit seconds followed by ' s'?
7 h 05 min
